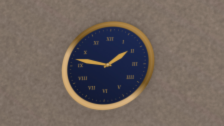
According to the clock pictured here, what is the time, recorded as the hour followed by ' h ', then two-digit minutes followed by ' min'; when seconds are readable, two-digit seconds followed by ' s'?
1 h 47 min
